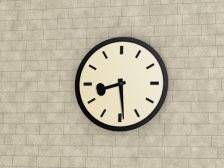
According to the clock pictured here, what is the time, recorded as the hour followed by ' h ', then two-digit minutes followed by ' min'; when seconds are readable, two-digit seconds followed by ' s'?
8 h 29 min
